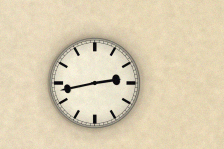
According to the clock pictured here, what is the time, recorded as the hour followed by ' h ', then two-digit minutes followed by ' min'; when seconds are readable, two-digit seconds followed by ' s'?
2 h 43 min
